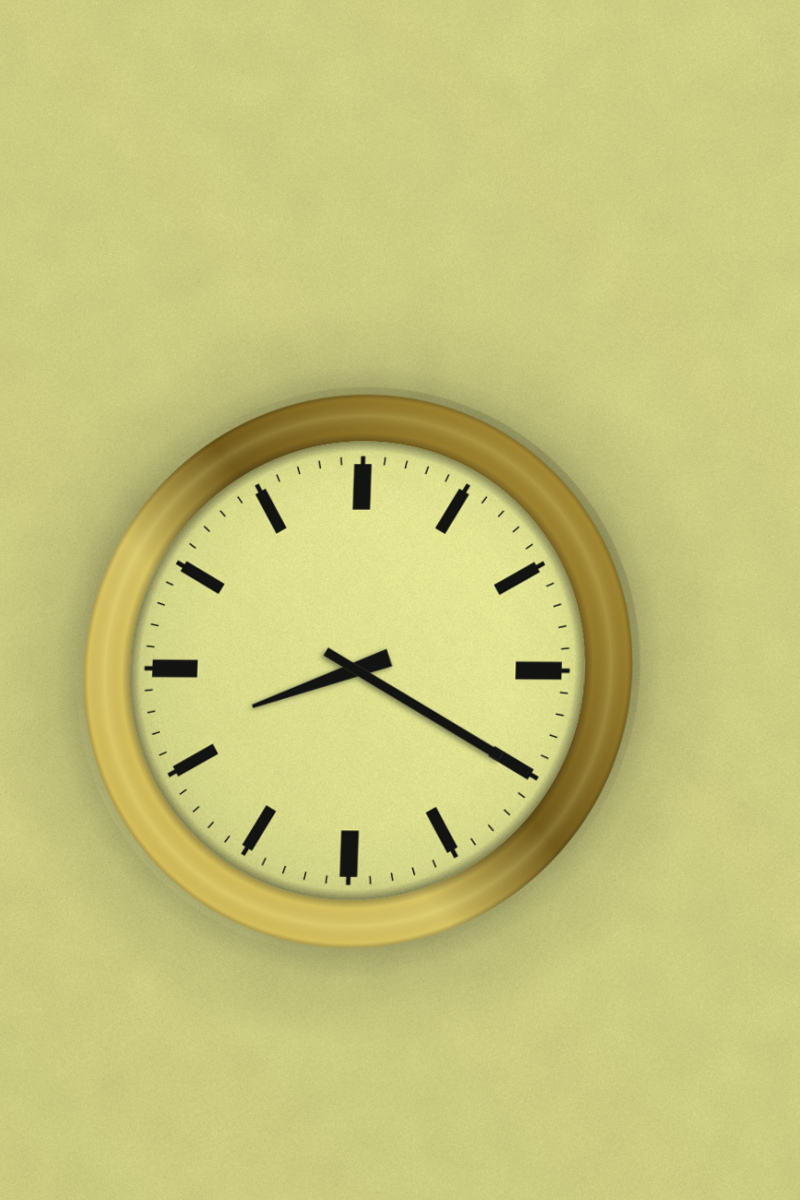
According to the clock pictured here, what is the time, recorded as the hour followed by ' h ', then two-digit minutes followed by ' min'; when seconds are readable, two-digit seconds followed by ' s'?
8 h 20 min
